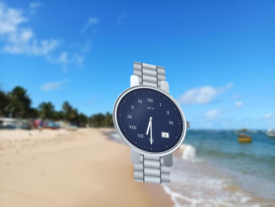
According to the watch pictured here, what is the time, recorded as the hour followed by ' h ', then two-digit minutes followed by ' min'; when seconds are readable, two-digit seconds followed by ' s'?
6 h 30 min
